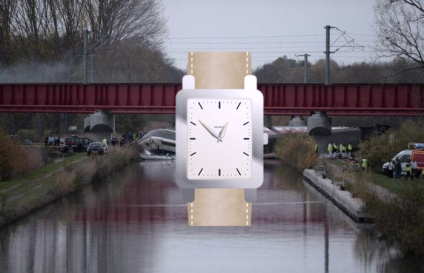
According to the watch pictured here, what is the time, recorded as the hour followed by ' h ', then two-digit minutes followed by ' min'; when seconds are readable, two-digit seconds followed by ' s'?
12 h 52 min
